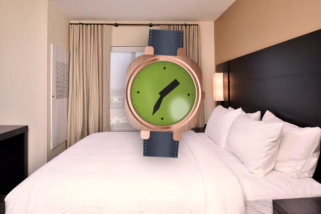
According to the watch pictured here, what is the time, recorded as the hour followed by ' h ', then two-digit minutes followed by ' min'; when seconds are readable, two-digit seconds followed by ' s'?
1 h 34 min
